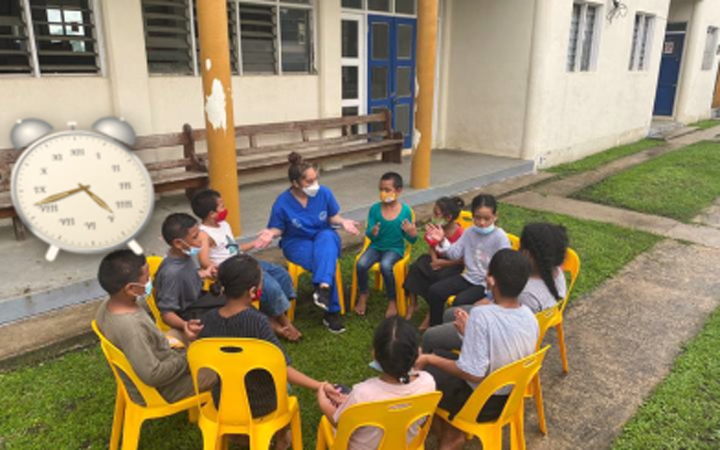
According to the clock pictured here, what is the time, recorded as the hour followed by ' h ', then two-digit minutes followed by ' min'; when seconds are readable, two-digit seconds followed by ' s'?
4 h 42 min
